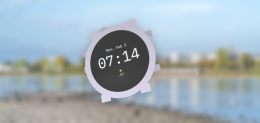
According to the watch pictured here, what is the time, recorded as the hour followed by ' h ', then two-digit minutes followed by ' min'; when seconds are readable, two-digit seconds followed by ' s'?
7 h 14 min
